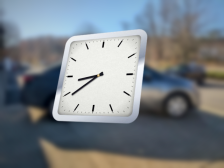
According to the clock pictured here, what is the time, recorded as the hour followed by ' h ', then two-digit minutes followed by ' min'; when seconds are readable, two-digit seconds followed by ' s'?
8 h 39 min
